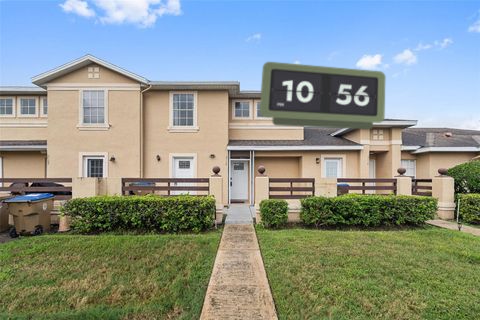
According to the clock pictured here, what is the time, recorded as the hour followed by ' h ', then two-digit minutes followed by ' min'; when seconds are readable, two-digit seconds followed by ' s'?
10 h 56 min
